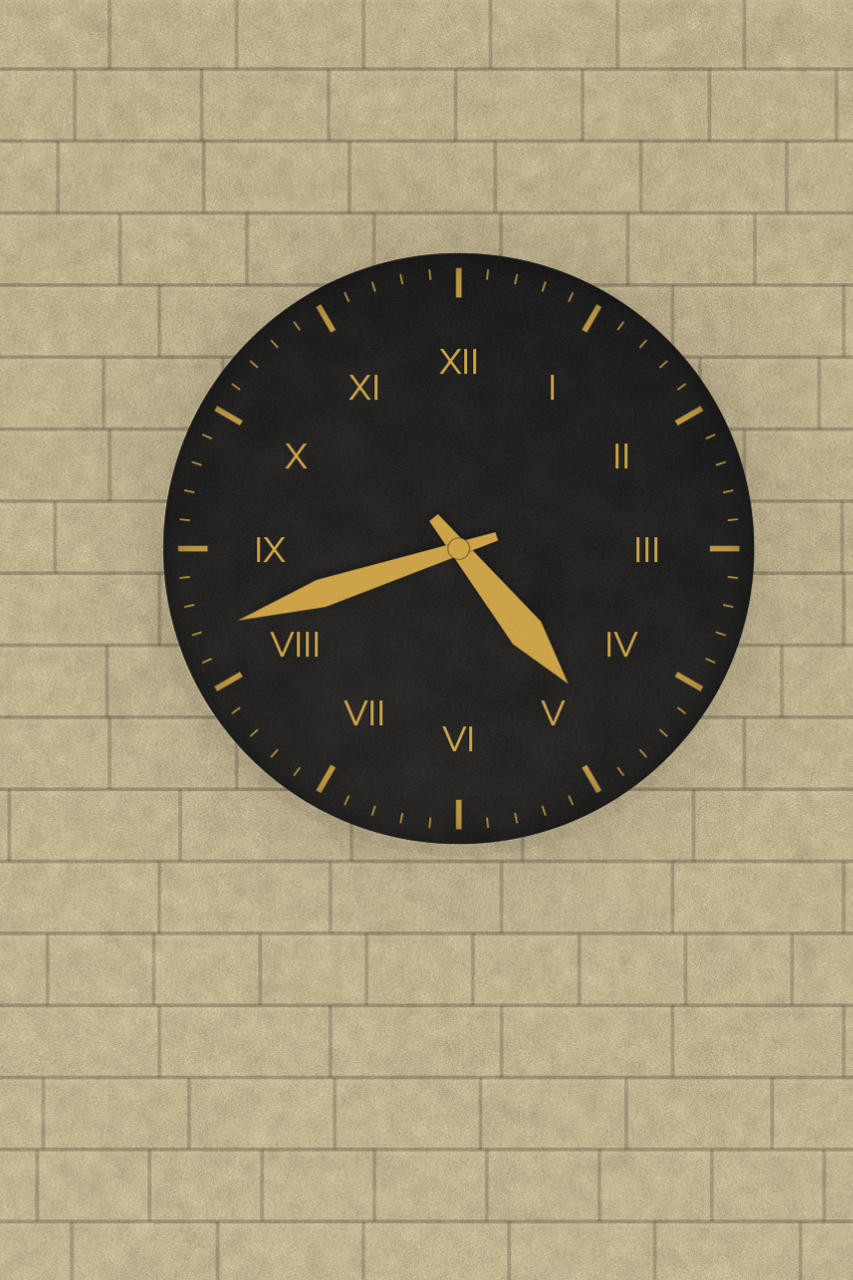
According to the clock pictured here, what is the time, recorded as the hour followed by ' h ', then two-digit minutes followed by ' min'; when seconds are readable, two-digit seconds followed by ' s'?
4 h 42 min
